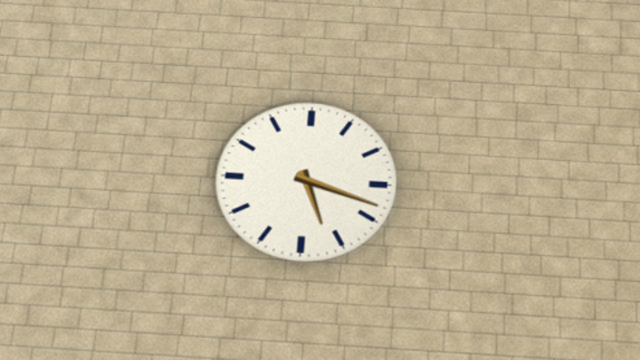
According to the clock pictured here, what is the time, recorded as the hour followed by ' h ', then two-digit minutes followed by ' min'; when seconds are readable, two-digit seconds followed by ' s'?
5 h 18 min
